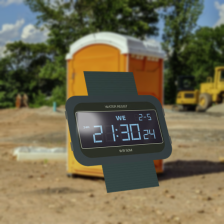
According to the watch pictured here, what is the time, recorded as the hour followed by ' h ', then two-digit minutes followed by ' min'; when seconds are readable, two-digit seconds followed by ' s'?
21 h 30 min 24 s
